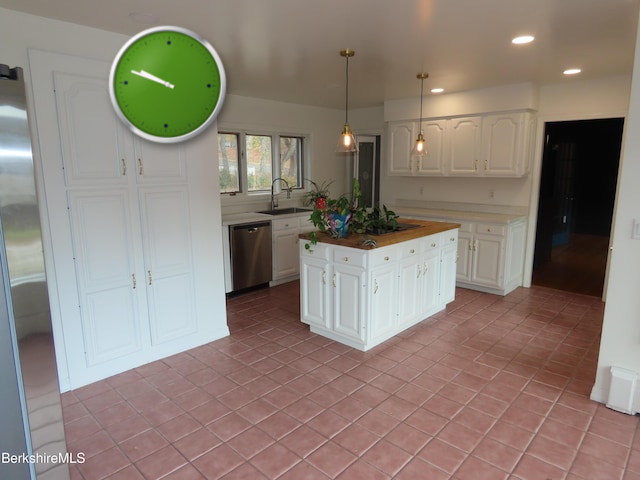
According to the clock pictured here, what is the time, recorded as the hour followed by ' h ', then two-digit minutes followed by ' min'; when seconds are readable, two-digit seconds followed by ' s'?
9 h 48 min
